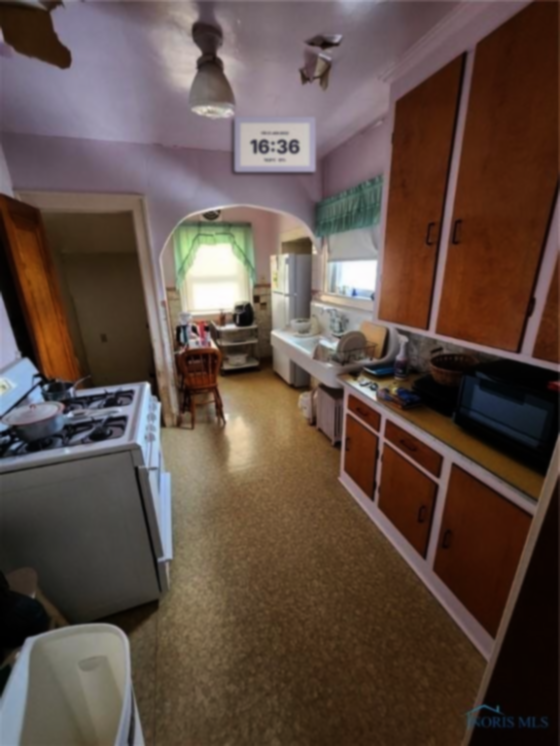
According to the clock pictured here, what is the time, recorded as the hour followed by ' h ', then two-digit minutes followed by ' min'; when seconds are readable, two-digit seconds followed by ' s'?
16 h 36 min
